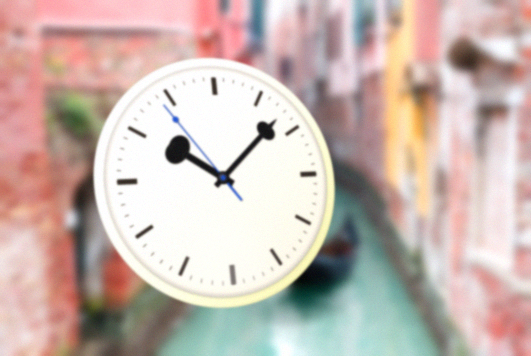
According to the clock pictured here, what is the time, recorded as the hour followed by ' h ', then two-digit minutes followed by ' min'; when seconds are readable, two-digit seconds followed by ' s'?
10 h 07 min 54 s
